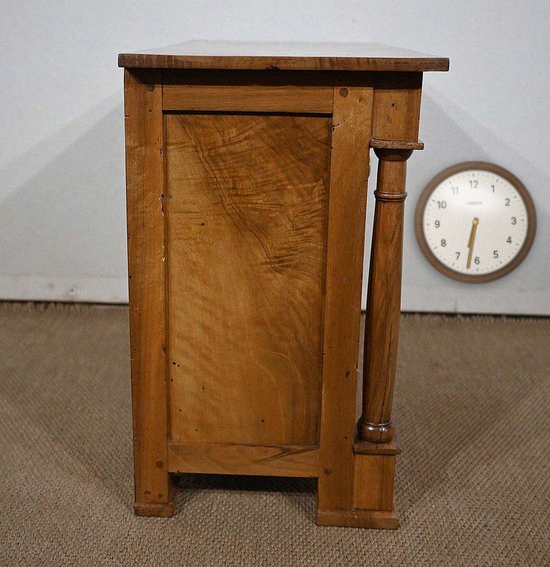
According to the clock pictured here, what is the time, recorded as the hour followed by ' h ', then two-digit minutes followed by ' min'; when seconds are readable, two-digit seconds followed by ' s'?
6 h 32 min
